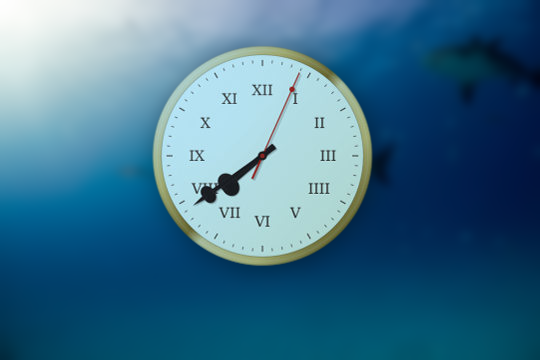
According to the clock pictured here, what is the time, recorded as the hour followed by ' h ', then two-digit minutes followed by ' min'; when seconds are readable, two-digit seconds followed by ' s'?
7 h 39 min 04 s
